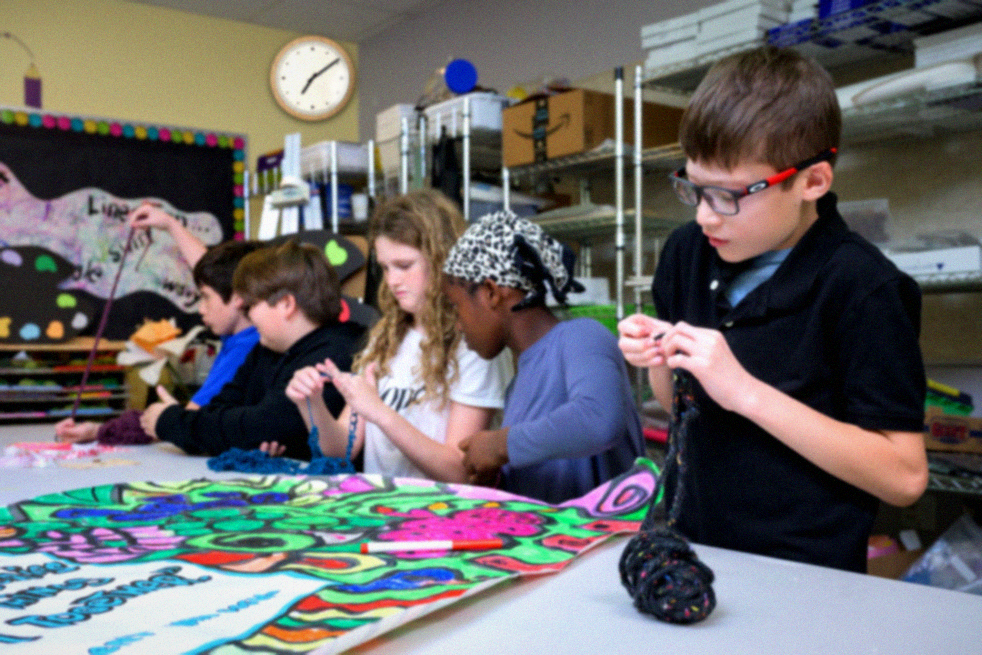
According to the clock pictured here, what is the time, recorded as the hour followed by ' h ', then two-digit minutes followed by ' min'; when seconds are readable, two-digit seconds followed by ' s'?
7 h 09 min
